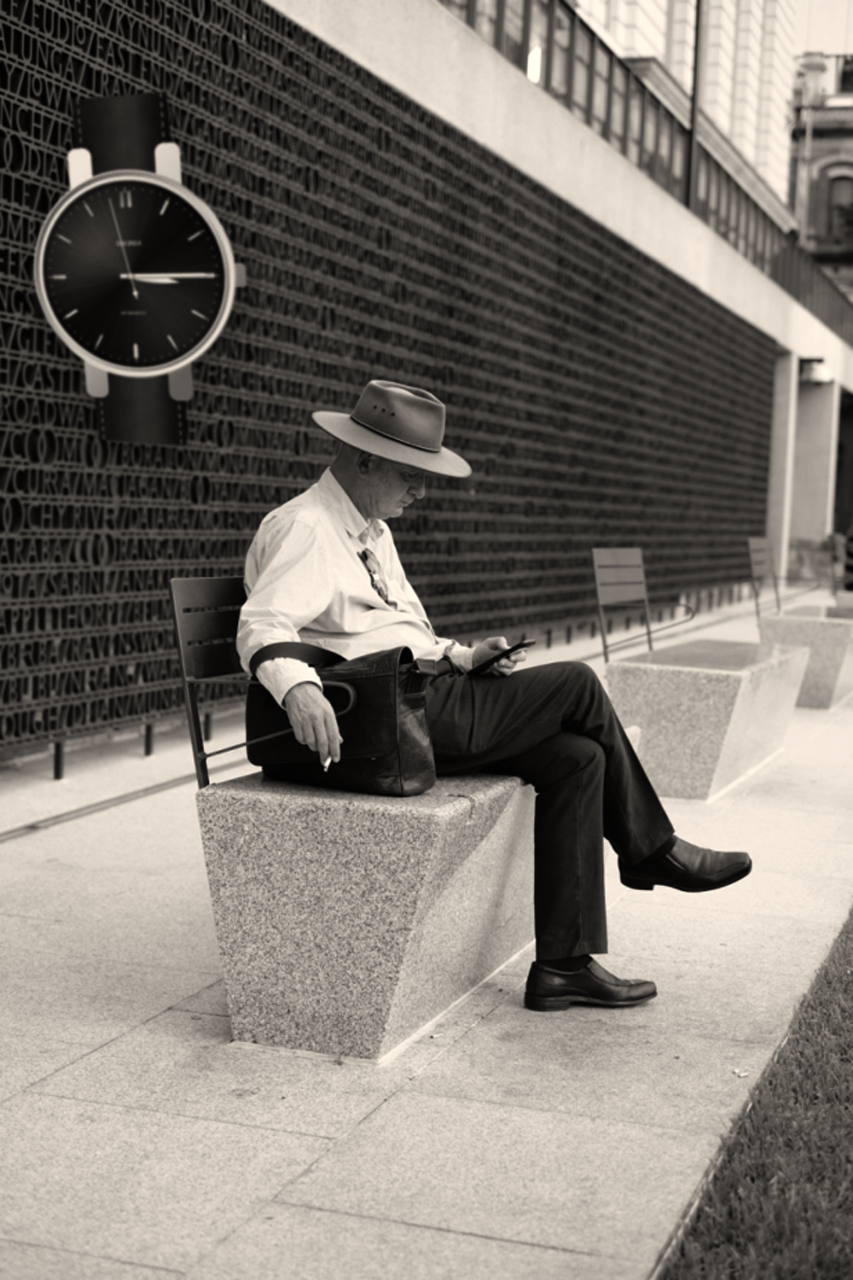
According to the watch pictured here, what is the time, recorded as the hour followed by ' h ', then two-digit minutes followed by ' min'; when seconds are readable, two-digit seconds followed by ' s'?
3 h 14 min 58 s
